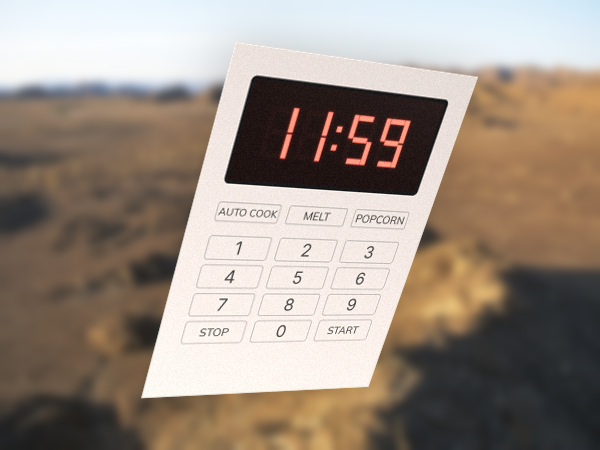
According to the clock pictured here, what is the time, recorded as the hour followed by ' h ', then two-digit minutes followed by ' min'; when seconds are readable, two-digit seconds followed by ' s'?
11 h 59 min
